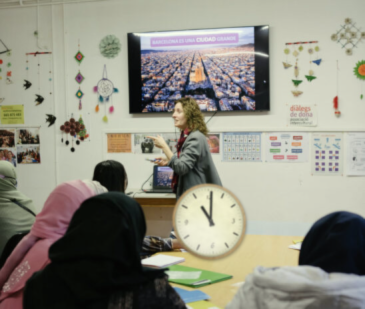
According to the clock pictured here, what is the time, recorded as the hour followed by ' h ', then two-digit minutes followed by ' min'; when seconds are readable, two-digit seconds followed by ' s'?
11 h 01 min
